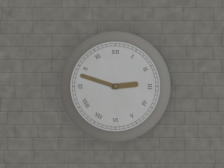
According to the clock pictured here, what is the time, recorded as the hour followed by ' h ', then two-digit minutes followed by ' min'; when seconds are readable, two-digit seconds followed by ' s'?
2 h 48 min
